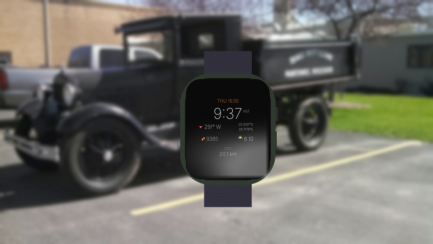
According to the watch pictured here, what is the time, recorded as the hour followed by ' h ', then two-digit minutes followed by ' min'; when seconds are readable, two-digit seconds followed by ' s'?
9 h 37 min
